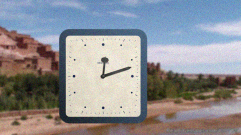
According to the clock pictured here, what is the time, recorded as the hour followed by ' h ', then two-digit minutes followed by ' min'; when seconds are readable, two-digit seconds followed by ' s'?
12 h 12 min
